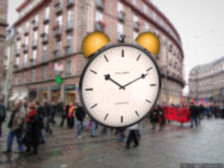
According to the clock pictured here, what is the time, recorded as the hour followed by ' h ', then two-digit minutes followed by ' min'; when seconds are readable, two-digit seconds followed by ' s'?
10 h 11 min
